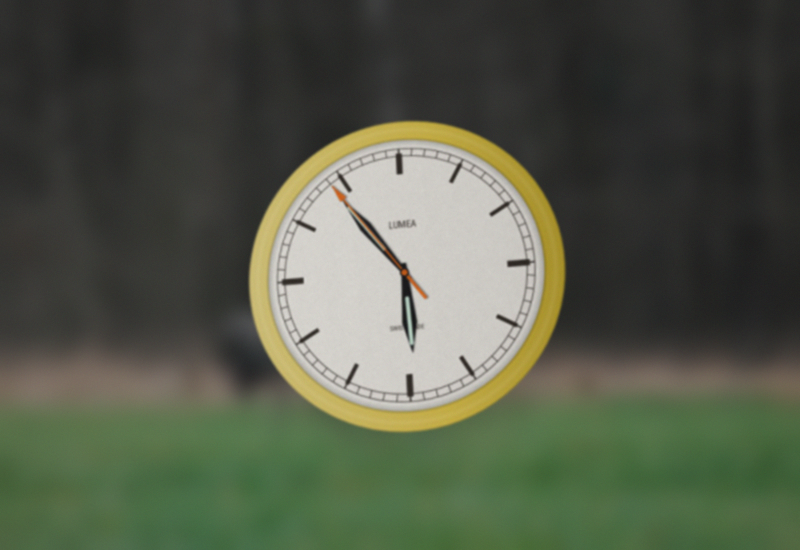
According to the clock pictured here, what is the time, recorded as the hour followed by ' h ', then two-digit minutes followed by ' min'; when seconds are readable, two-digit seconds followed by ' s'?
5 h 53 min 54 s
